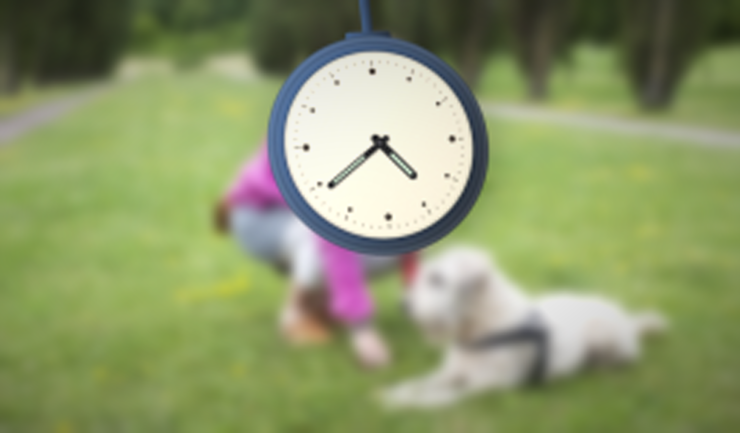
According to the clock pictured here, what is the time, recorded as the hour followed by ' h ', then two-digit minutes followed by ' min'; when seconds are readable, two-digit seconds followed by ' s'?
4 h 39 min
